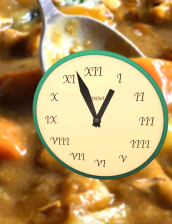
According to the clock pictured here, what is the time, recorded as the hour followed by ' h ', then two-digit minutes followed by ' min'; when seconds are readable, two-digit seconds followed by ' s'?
12 h 57 min
